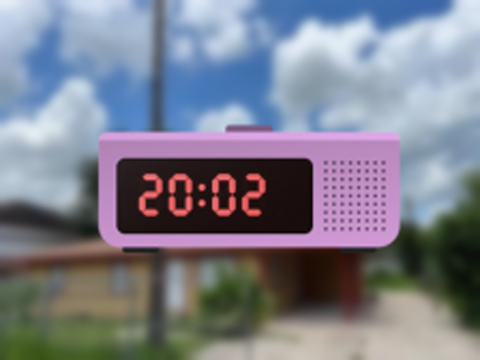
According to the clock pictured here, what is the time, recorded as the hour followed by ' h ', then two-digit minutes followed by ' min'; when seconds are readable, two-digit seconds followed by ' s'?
20 h 02 min
